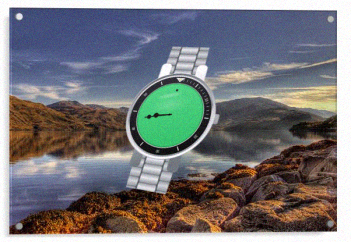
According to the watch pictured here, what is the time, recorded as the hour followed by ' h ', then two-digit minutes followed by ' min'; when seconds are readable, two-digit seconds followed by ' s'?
8 h 43 min
